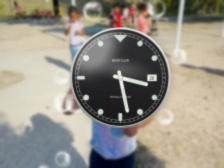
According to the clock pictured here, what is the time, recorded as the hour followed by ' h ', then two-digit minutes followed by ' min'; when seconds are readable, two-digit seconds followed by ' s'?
3 h 28 min
